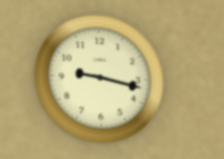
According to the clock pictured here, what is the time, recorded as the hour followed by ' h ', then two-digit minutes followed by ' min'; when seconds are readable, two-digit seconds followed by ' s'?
9 h 17 min
